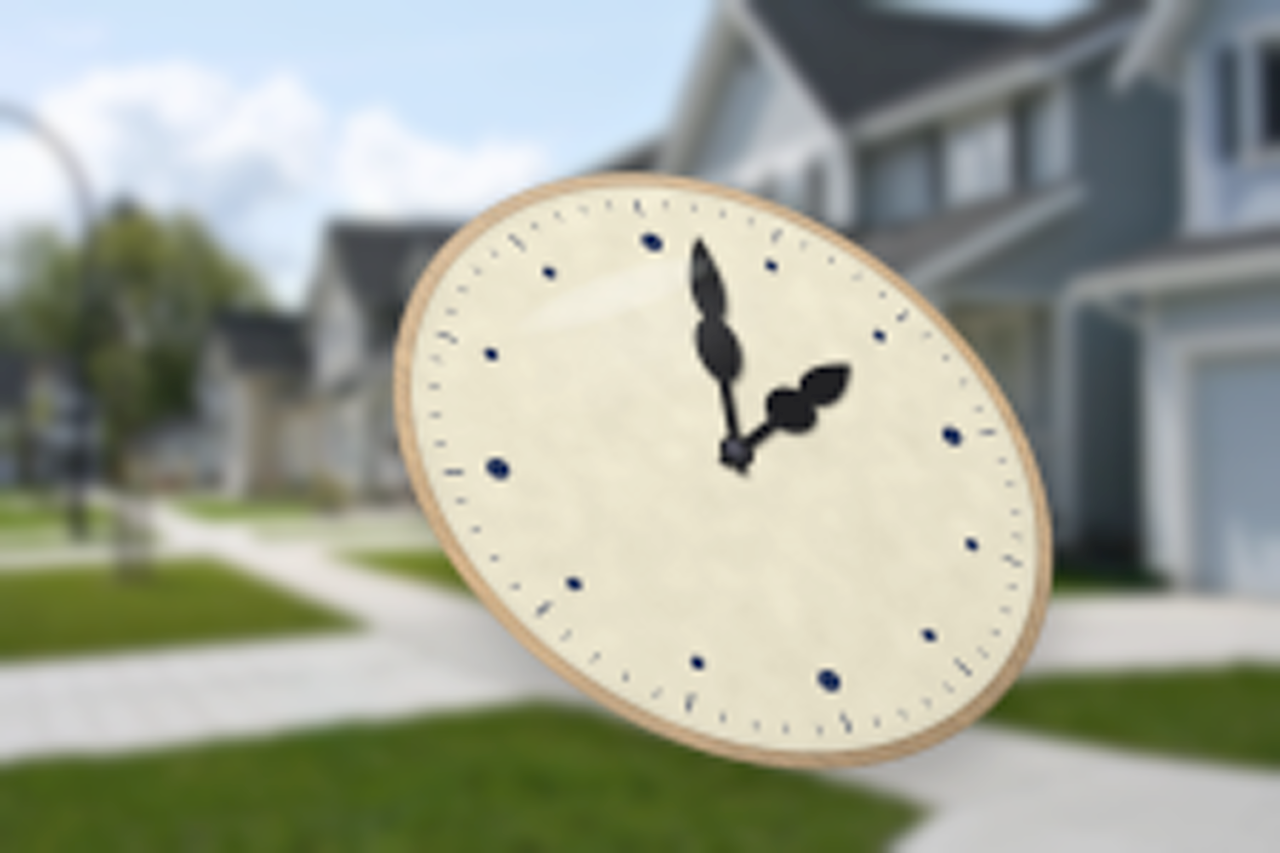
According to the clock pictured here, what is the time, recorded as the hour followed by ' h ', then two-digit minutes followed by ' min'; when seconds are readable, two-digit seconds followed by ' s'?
2 h 02 min
